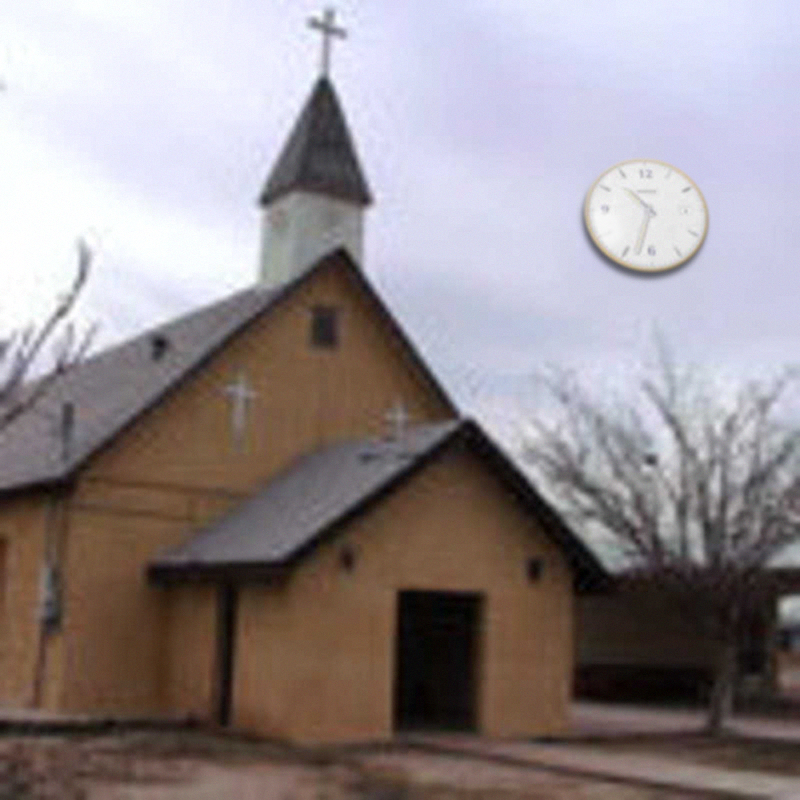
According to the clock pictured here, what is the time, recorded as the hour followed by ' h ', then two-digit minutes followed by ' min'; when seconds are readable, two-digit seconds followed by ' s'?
10 h 33 min
